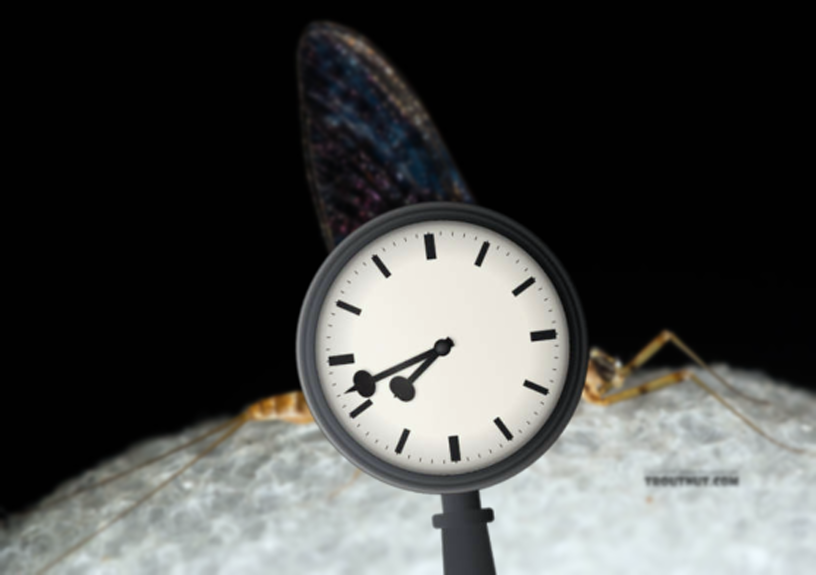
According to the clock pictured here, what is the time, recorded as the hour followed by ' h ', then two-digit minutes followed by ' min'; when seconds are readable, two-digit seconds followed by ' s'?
7 h 42 min
